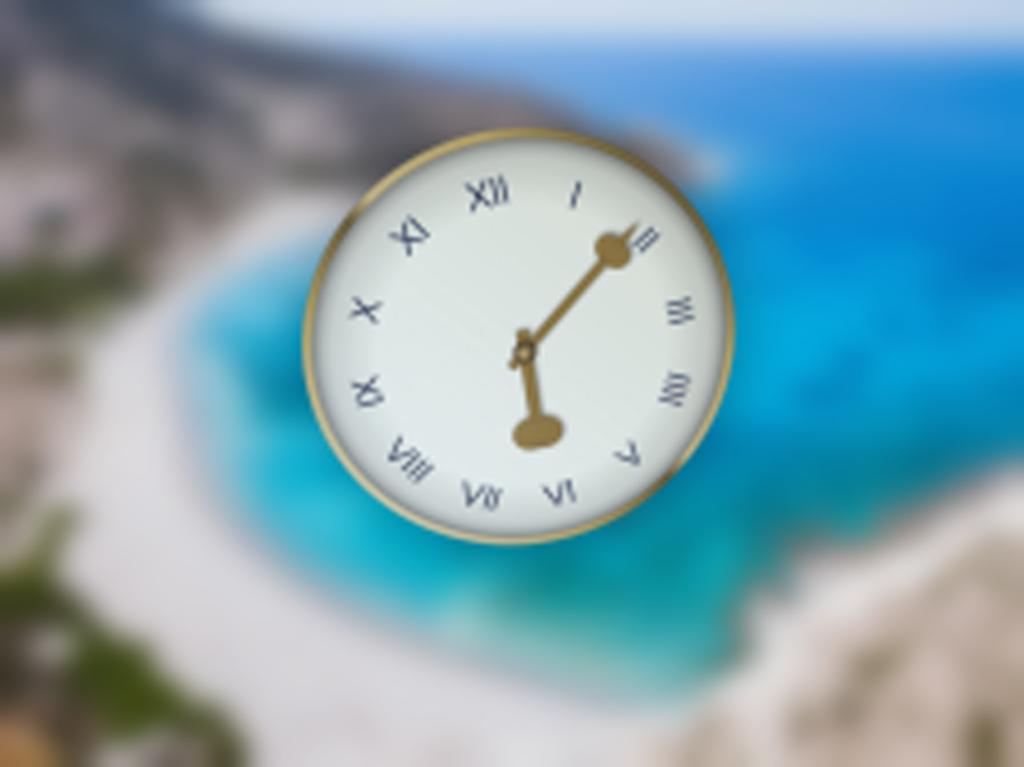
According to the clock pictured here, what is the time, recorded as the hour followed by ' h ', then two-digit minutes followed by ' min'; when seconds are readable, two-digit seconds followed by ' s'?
6 h 09 min
